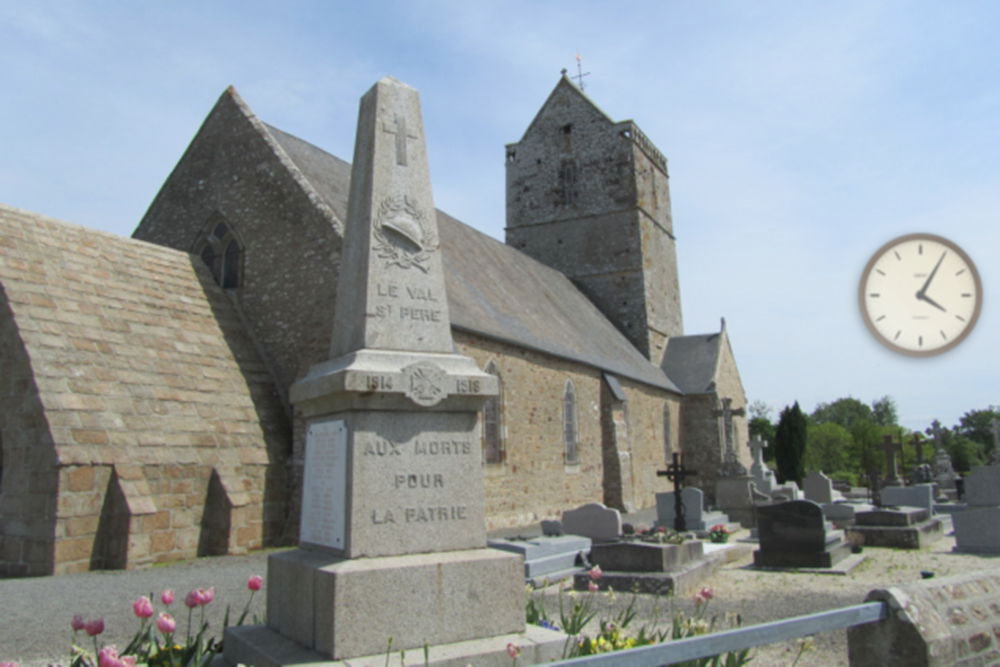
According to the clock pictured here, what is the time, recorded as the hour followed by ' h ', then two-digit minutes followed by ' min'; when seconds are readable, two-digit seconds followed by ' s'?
4 h 05 min
